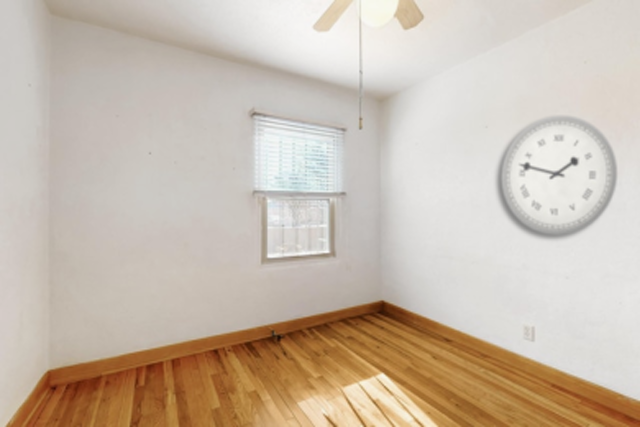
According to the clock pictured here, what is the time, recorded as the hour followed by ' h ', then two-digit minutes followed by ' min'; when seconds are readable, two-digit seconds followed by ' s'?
1 h 47 min
